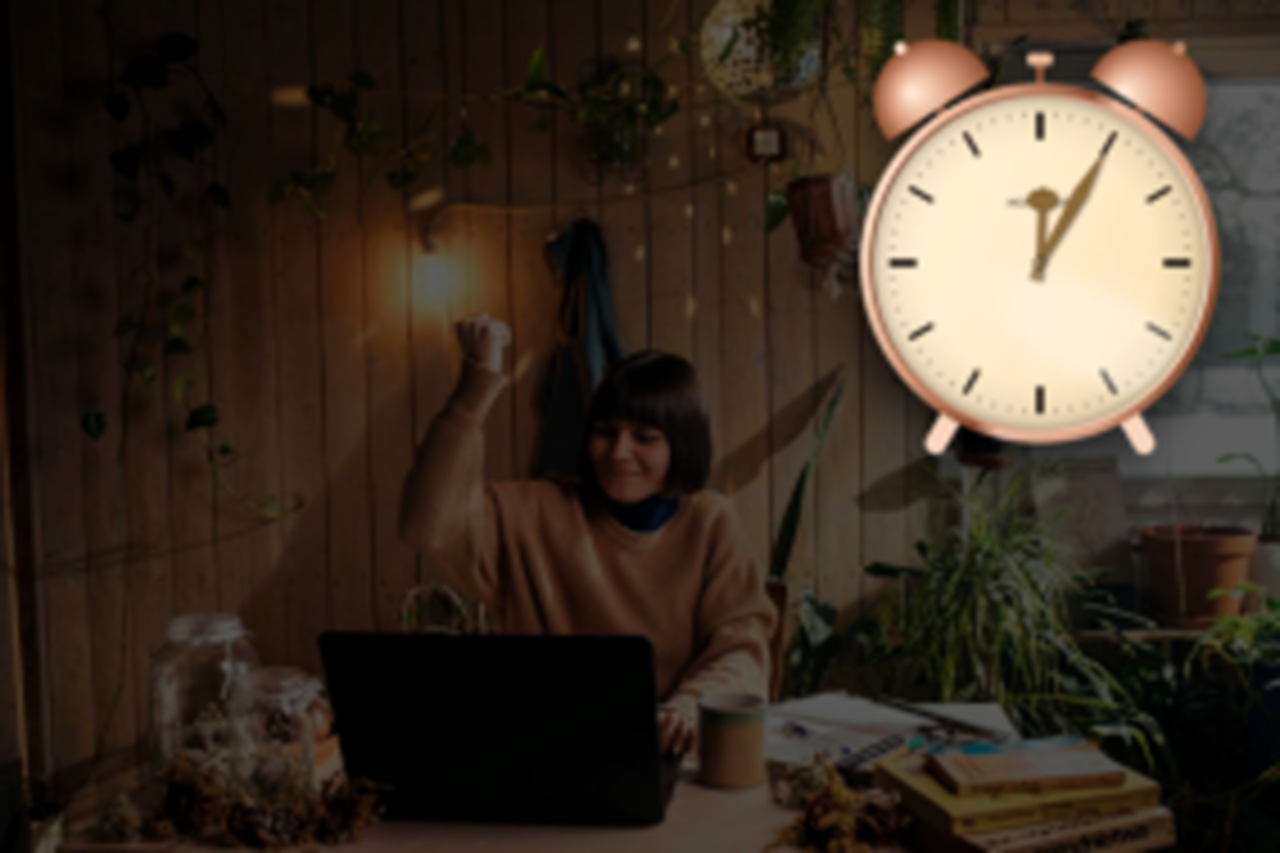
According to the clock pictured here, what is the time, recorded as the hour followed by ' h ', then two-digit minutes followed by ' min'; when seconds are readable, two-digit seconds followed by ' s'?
12 h 05 min
